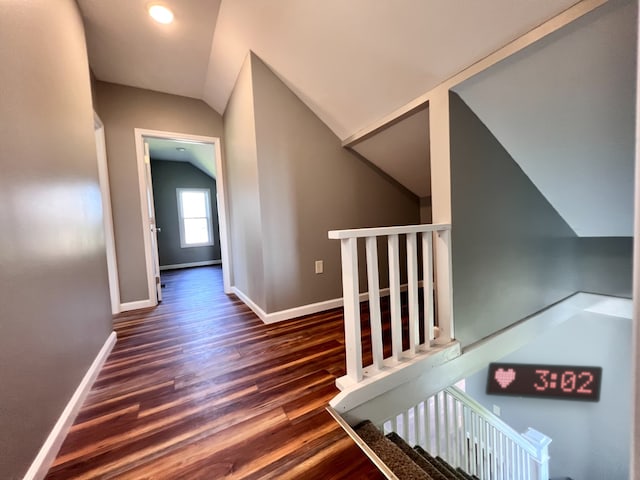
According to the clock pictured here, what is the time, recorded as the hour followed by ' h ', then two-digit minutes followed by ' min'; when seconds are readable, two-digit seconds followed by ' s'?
3 h 02 min
